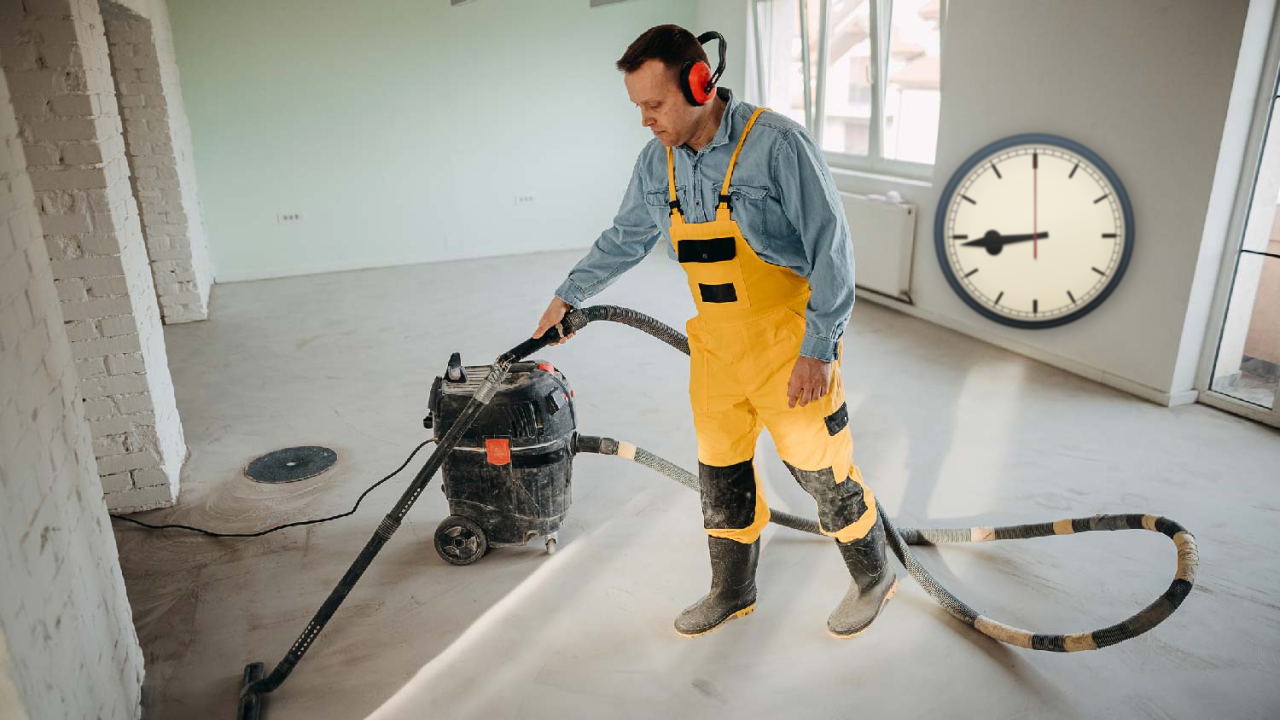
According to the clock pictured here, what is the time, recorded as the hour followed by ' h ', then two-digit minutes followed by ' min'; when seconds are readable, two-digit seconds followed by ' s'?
8 h 44 min 00 s
